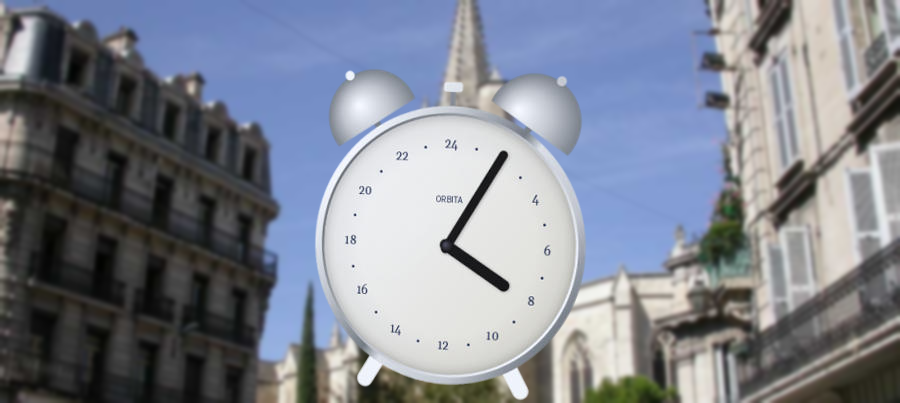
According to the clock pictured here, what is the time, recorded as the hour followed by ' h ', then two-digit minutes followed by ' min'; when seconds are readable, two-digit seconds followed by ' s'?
8 h 05 min
